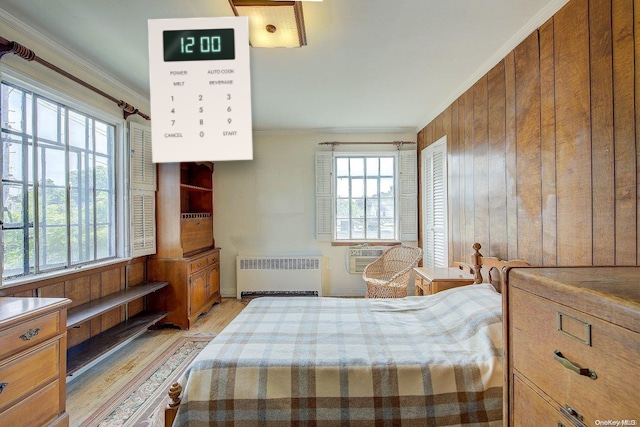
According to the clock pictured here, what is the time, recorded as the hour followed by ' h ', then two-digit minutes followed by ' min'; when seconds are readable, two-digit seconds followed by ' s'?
12 h 00 min
